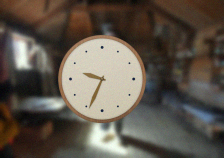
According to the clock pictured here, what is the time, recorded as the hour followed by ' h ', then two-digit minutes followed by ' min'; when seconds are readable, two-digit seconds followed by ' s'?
9 h 34 min
